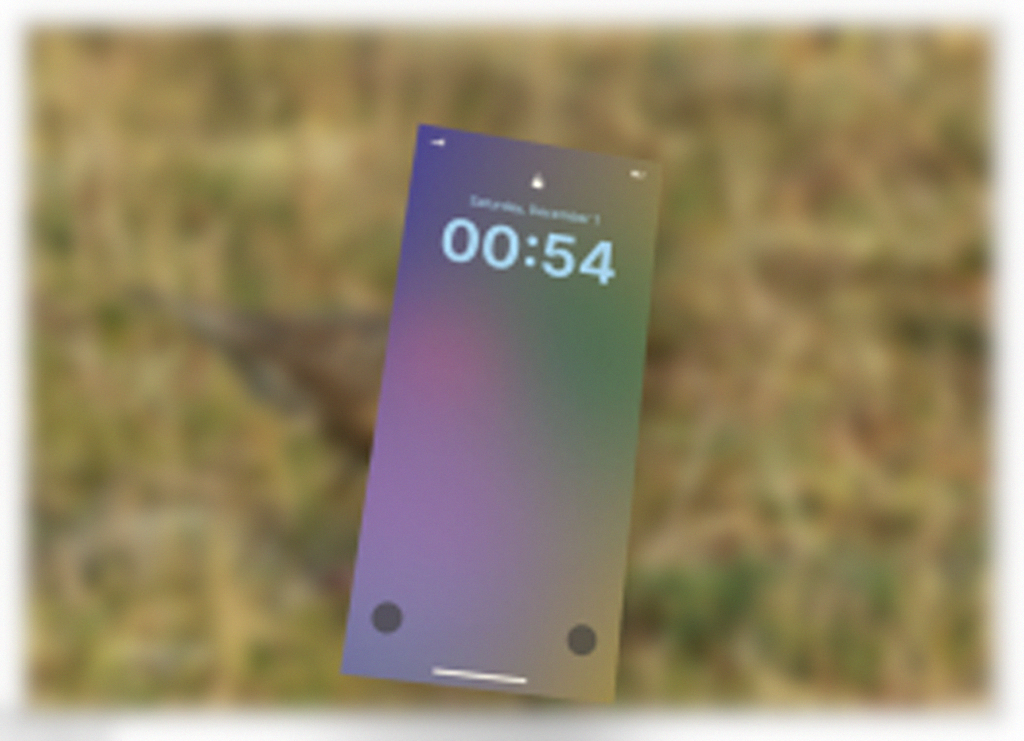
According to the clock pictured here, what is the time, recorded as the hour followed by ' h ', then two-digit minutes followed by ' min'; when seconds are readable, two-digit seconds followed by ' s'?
0 h 54 min
